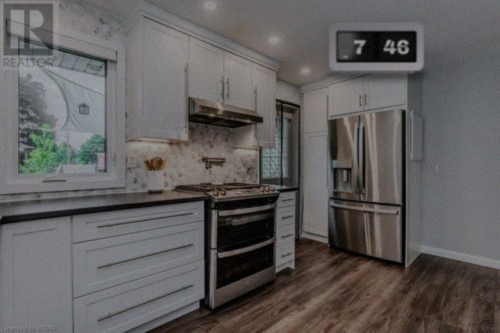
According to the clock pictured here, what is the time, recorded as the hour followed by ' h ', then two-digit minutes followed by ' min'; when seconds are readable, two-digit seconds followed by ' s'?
7 h 46 min
